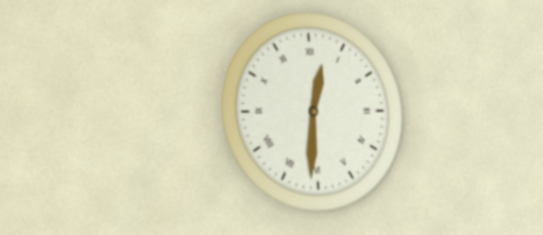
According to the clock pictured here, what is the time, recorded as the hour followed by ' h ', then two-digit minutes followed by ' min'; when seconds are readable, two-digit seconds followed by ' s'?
12 h 31 min
